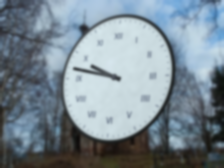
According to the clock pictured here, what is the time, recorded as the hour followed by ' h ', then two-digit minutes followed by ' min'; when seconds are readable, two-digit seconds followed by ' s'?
9 h 47 min
